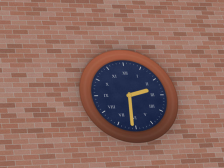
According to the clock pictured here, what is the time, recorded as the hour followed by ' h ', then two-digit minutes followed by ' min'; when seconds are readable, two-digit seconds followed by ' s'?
2 h 31 min
